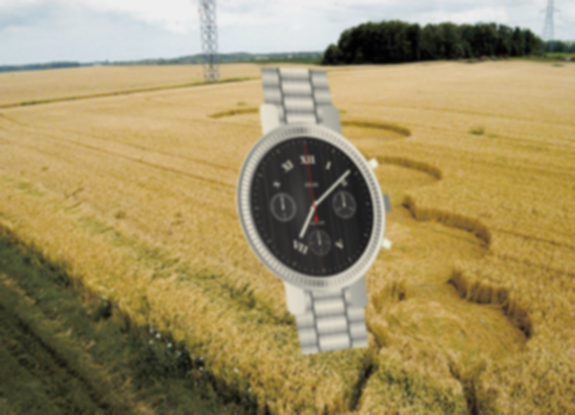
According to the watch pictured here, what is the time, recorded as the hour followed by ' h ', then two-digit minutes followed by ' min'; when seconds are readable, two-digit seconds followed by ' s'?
7 h 09 min
